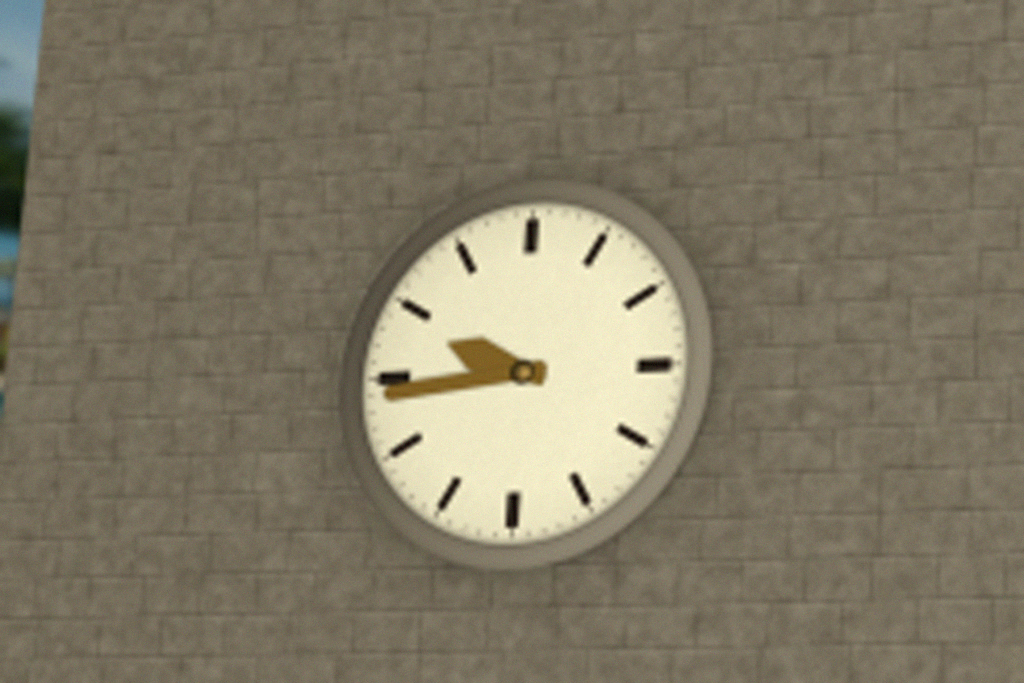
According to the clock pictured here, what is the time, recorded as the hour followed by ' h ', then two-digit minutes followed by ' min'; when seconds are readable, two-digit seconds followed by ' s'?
9 h 44 min
